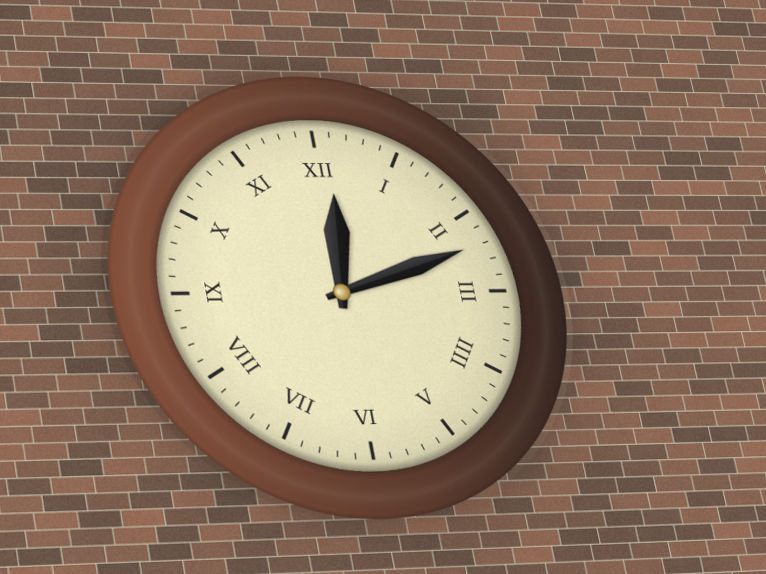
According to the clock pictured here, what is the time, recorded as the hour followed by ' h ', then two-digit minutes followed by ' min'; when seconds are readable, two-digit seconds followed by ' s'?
12 h 12 min
